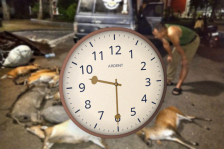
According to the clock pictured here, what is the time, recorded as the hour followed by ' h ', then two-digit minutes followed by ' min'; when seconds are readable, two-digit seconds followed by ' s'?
9 h 30 min
